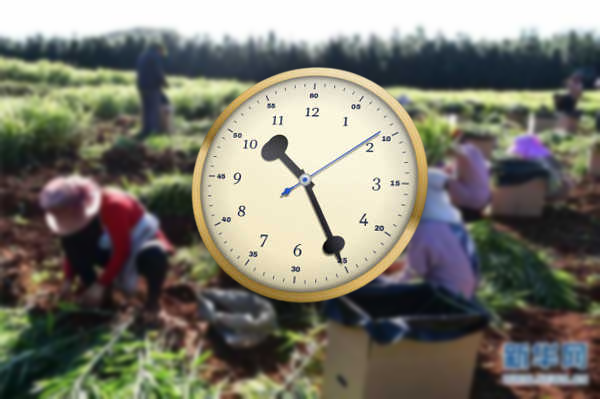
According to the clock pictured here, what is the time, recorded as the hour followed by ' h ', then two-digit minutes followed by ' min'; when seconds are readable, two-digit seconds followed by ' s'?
10 h 25 min 09 s
